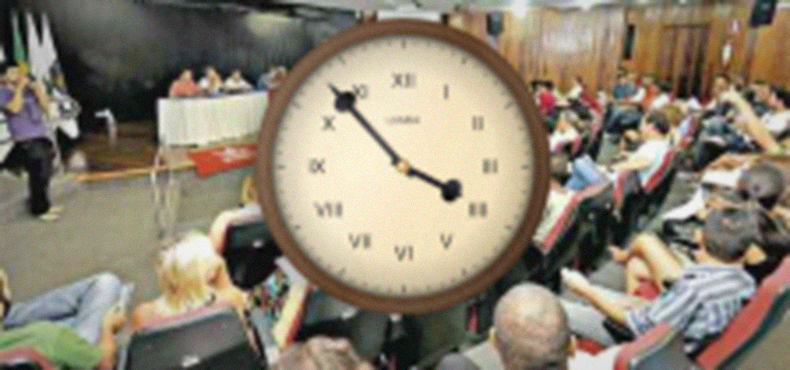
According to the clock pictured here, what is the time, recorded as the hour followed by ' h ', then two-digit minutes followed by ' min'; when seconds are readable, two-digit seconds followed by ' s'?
3 h 53 min
